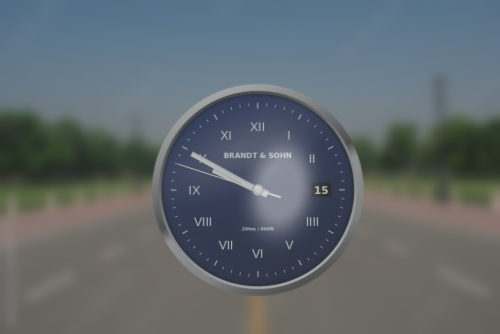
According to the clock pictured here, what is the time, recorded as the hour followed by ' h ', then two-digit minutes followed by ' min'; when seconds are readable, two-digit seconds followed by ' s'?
9 h 49 min 48 s
